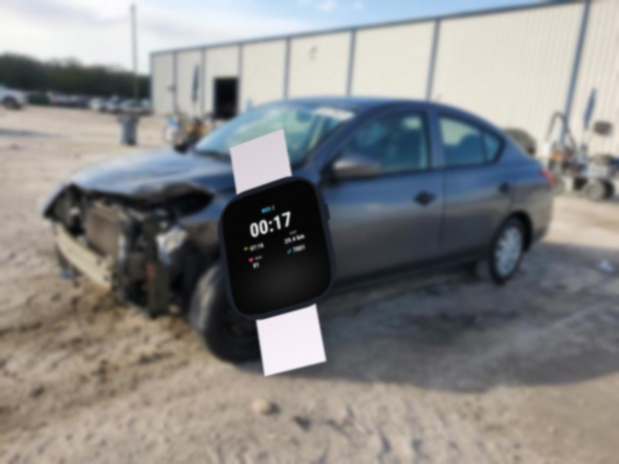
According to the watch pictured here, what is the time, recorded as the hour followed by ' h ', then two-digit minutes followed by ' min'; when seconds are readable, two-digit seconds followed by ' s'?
0 h 17 min
